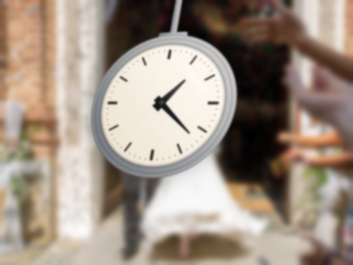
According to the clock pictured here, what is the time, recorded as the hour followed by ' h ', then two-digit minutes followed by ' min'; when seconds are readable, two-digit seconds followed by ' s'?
1 h 22 min
